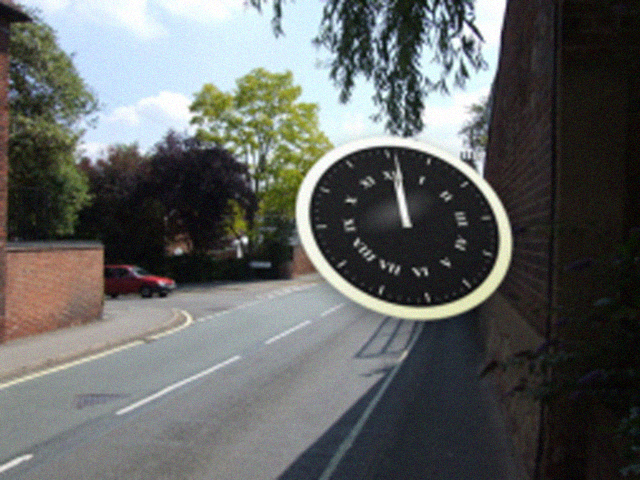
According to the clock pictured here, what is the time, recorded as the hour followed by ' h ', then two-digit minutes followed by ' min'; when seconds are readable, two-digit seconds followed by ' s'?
12 h 01 min
